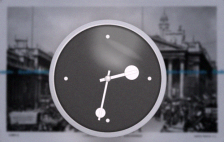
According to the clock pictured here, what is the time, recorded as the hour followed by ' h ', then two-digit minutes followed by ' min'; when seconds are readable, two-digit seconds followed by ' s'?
2 h 32 min
